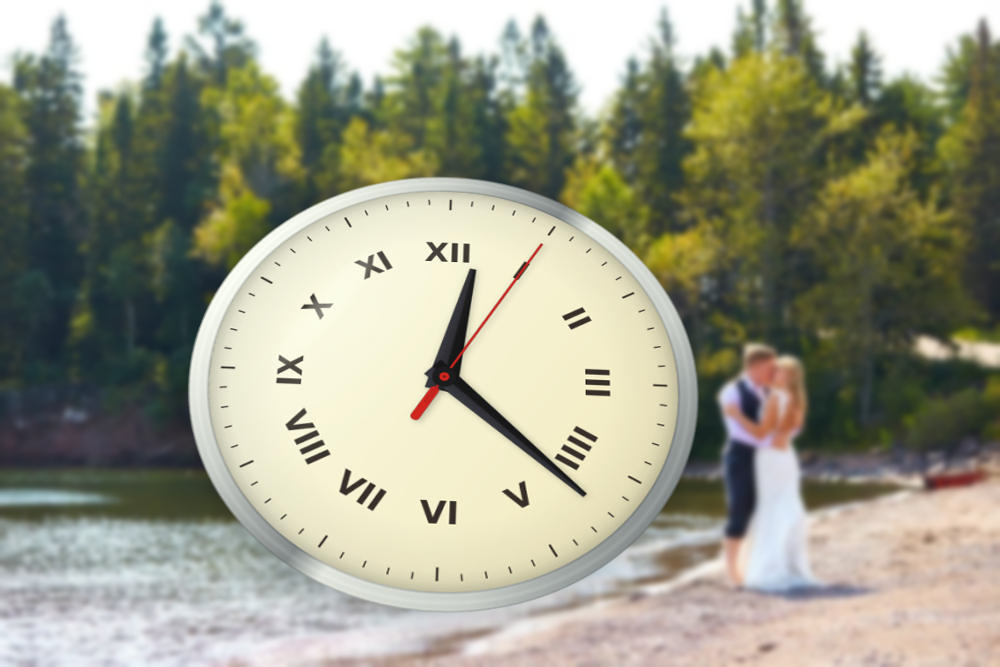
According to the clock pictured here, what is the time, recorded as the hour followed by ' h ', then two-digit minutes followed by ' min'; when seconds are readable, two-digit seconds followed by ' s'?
12 h 22 min 05 s
